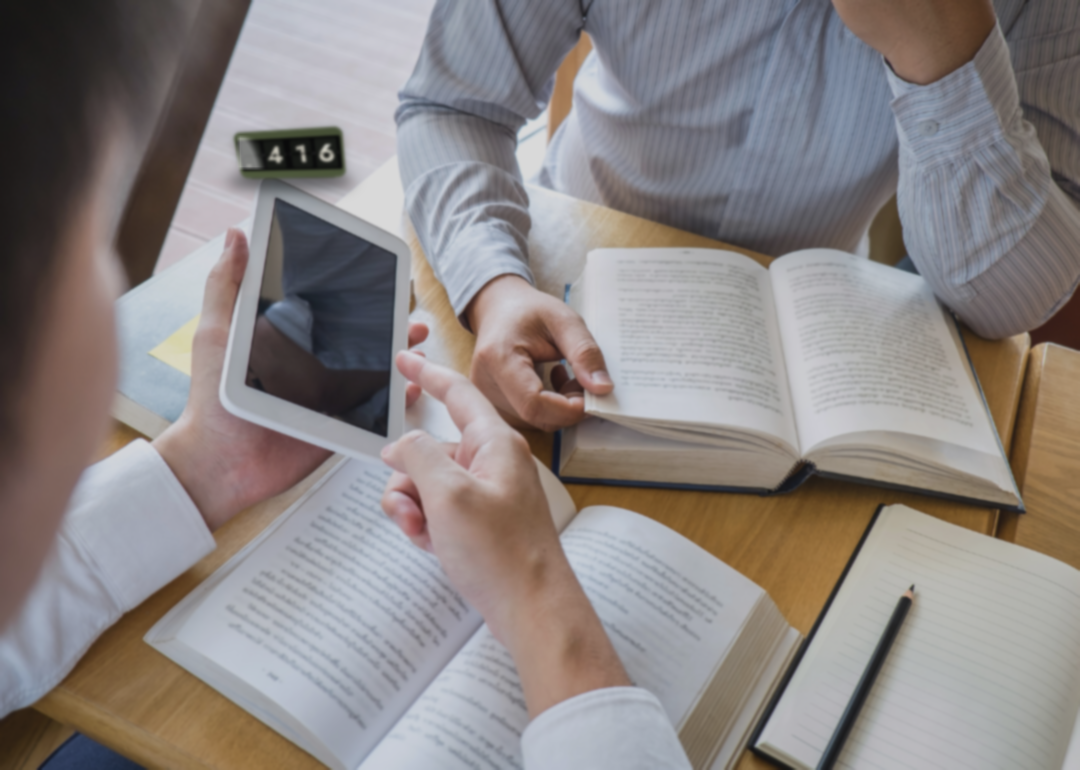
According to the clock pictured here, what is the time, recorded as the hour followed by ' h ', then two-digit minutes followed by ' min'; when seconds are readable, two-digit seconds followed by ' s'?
4 h 16 min
